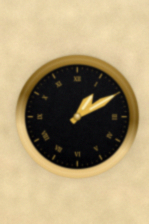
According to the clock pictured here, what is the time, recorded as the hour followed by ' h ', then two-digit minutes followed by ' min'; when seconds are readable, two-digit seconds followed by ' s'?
1 h 10 min
